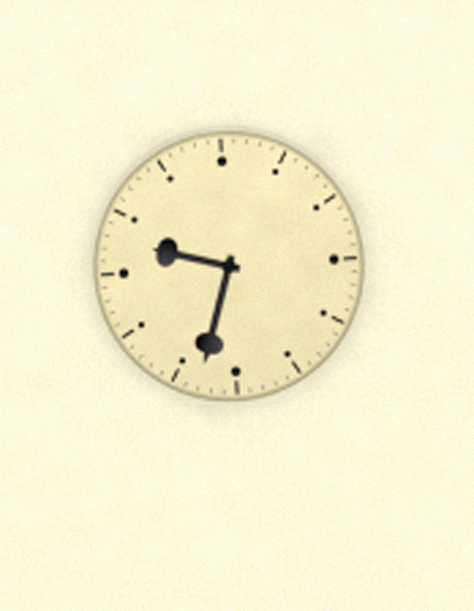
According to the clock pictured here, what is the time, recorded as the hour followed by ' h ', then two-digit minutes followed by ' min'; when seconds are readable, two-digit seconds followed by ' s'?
9 h 33 min
